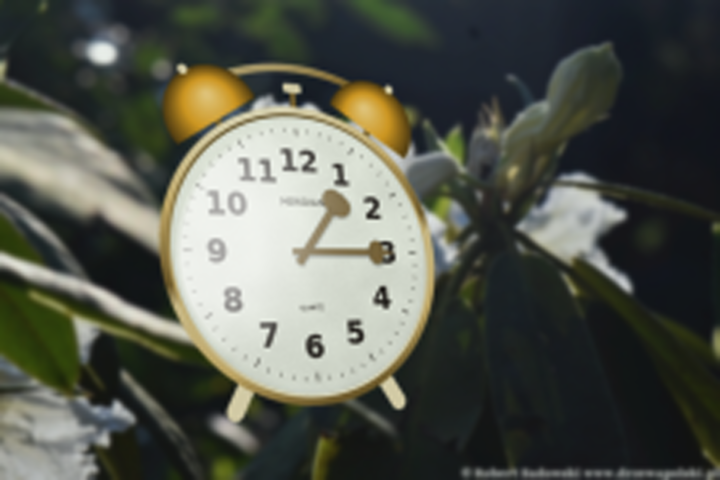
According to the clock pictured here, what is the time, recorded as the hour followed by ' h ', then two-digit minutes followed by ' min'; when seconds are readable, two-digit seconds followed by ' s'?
1 h 15 min
